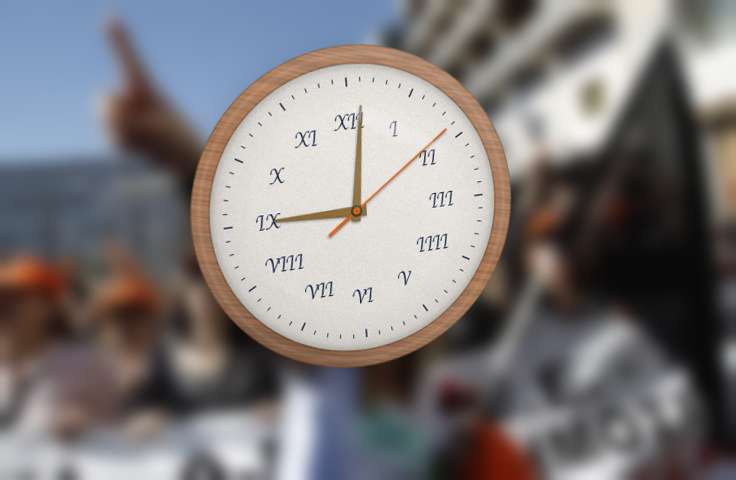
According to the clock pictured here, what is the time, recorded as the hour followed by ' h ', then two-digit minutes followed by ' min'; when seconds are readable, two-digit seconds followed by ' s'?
9 h 01 min 09 s
